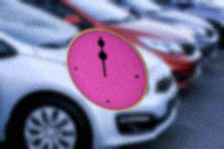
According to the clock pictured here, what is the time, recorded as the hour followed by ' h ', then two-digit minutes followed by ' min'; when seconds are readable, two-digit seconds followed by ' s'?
12 h 00 min
